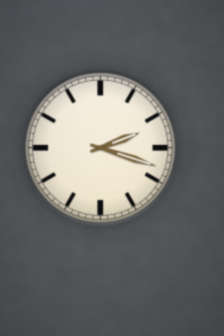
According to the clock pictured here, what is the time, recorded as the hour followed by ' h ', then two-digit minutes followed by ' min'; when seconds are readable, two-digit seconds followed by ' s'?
2 h 18 min
